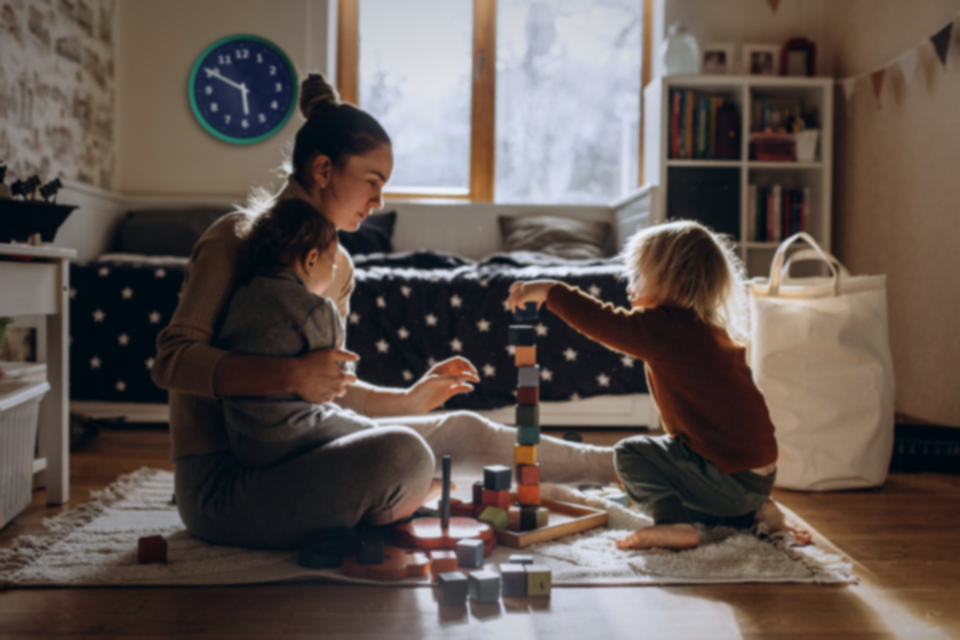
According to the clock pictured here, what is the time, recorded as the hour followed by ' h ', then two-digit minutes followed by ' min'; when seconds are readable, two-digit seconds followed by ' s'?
5 h 50 min
